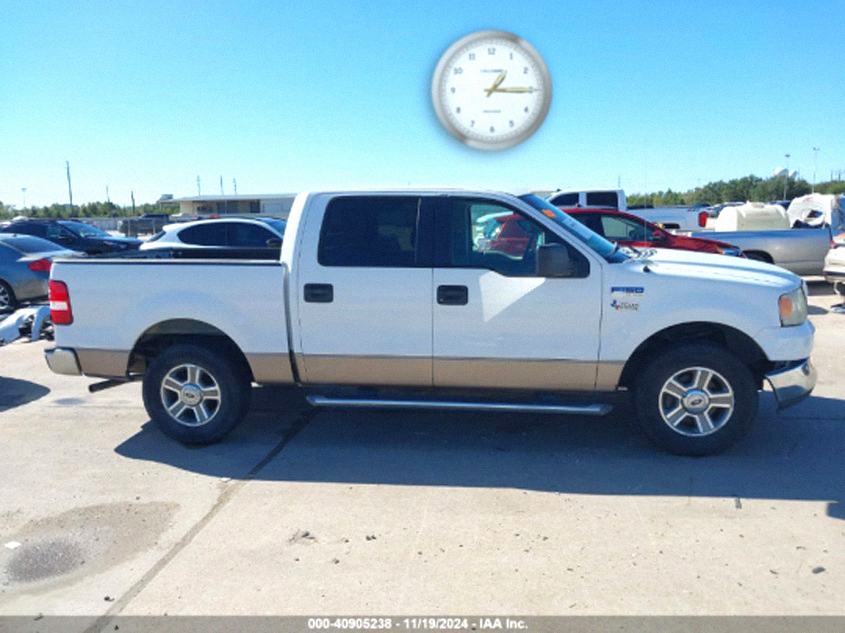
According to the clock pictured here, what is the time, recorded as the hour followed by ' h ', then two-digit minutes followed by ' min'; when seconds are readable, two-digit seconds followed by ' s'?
1 h 15 min
